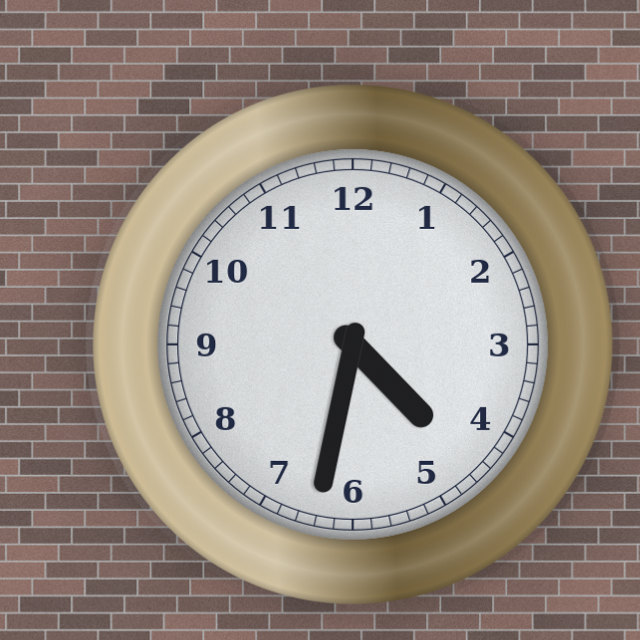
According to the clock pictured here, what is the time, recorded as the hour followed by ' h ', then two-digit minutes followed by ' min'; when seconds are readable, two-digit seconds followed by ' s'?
4 h 32 min
